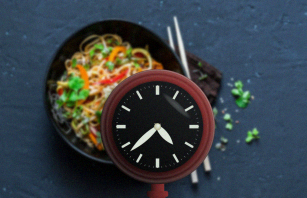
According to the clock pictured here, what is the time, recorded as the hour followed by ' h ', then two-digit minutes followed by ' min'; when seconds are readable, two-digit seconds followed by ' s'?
4 h 38 min
